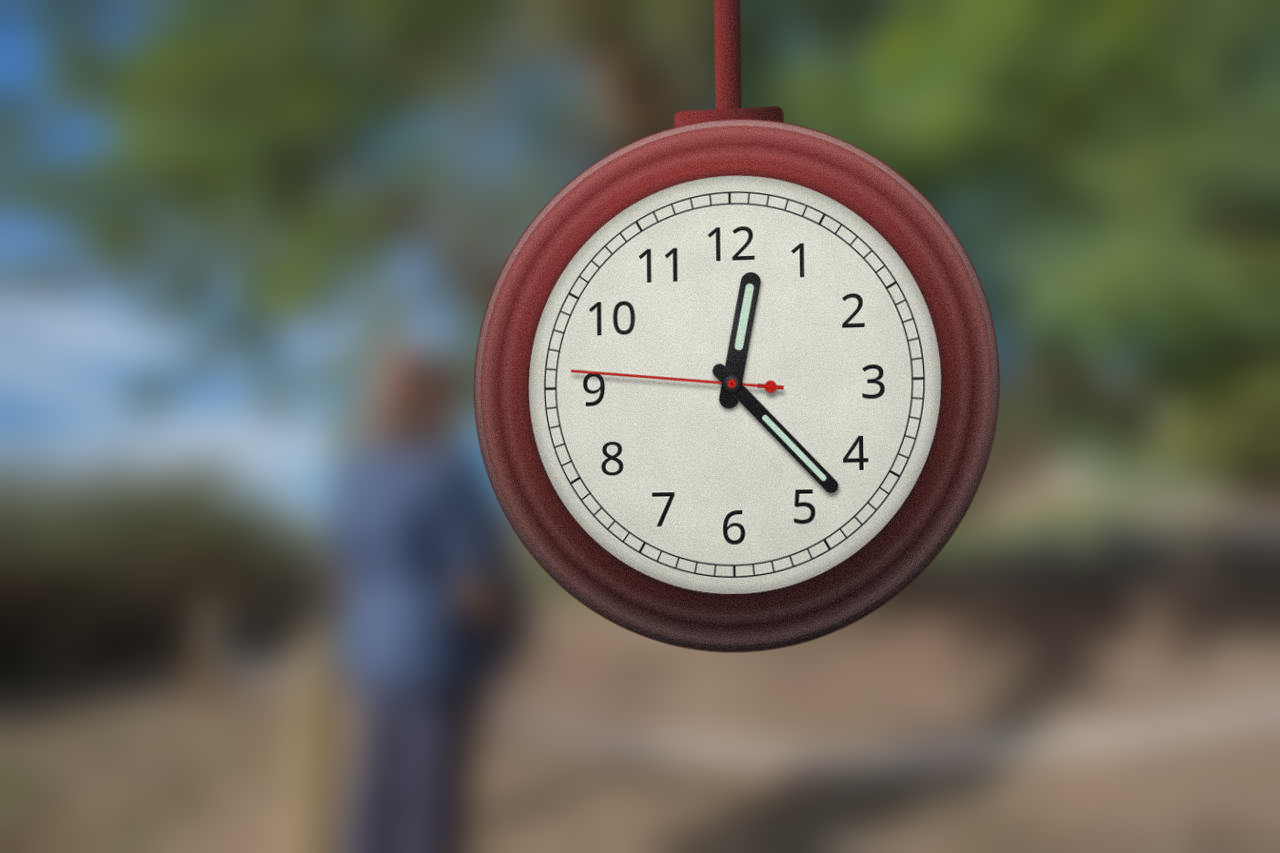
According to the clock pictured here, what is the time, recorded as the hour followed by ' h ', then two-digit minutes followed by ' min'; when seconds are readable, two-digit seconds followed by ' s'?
12 h 22 min 46 s
